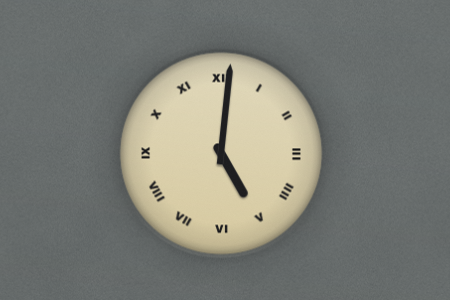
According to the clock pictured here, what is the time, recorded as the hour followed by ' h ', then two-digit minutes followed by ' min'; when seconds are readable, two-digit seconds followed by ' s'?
5 h 01 min
